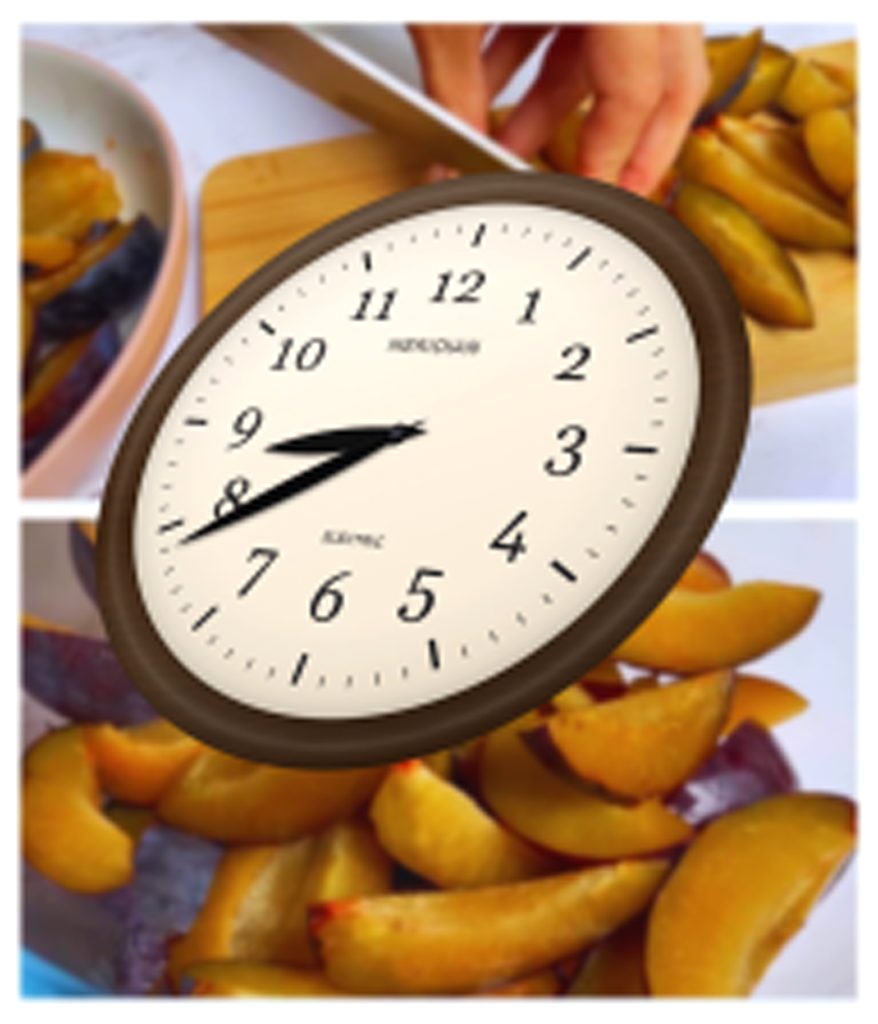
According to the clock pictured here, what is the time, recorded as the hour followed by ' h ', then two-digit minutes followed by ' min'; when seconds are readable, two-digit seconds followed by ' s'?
8 h 39 min
